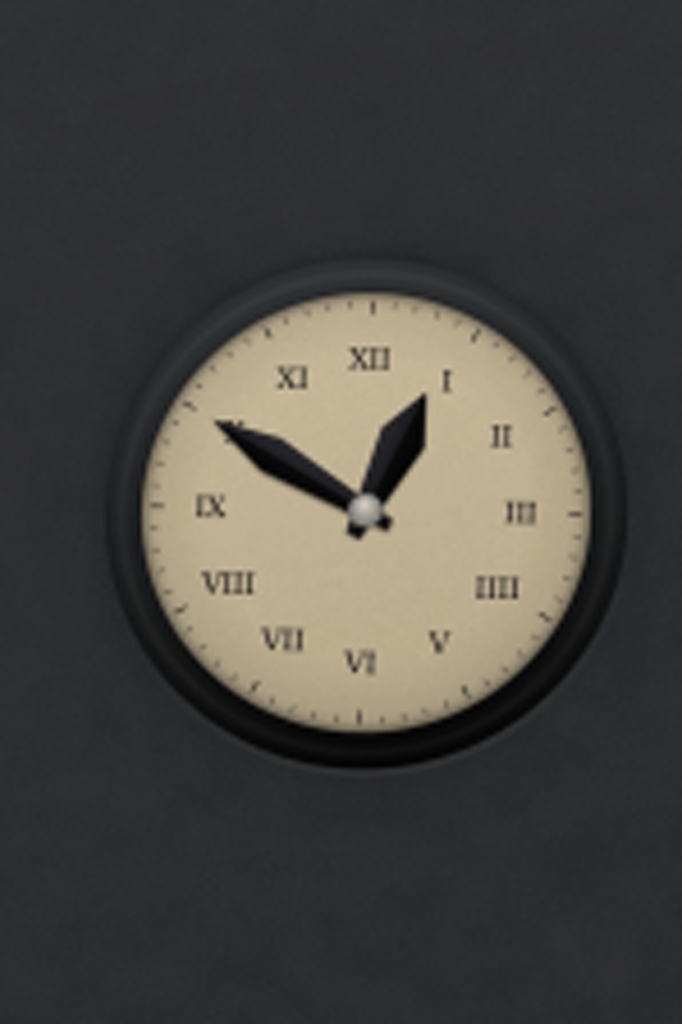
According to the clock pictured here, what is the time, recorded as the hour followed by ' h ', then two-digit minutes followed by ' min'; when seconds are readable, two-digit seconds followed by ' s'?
12 h 50 min
